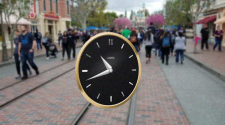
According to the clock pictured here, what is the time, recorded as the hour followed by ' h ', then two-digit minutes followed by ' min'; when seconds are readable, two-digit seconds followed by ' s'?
10 h 42 min
